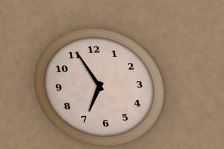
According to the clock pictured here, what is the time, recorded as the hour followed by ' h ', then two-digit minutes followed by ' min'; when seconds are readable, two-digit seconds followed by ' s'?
6 h 56 min
